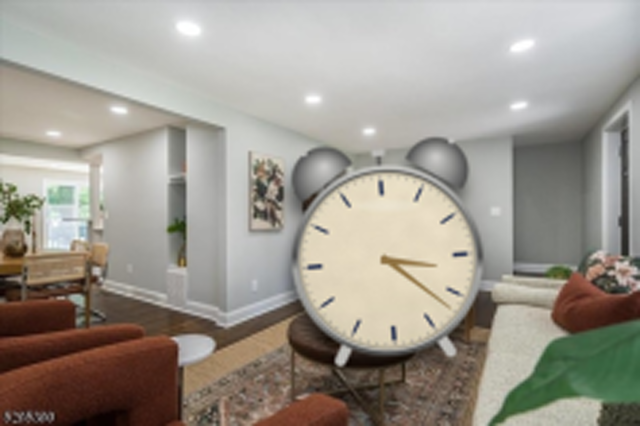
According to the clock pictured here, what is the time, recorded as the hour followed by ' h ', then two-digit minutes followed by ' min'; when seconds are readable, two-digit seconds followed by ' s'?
3 h 22 min
